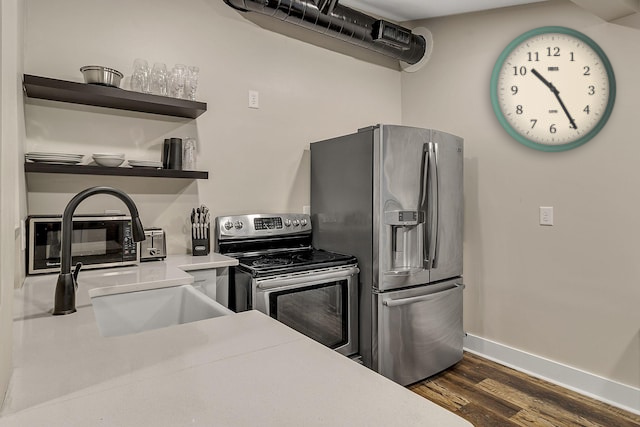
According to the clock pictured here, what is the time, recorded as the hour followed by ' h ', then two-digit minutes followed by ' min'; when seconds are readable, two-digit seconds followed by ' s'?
10 h 25 min
